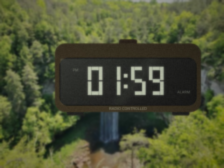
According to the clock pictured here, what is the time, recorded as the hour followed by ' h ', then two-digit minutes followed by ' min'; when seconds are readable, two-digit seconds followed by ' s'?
1 h 59 min
